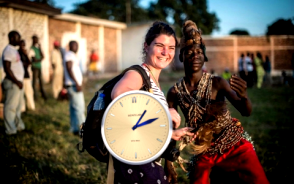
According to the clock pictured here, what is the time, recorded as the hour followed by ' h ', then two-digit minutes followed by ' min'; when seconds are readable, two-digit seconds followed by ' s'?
1 h 12 min
